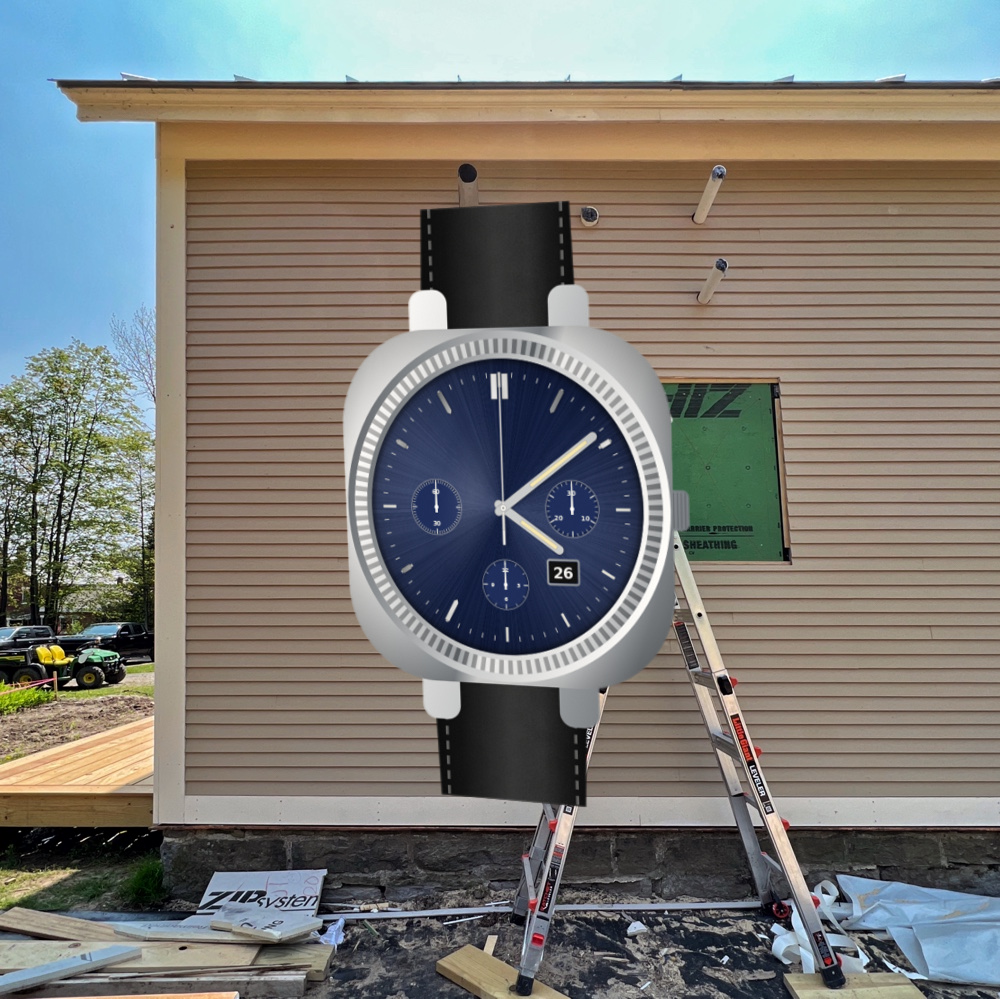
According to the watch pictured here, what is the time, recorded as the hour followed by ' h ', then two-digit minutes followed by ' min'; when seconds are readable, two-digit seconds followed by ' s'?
4 h 09 min
